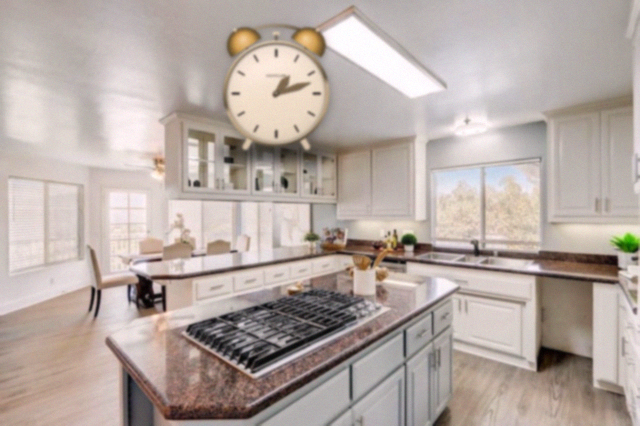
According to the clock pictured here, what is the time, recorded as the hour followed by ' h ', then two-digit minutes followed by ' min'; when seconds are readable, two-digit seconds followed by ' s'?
1 h 12 min
